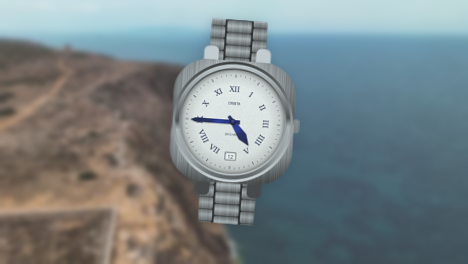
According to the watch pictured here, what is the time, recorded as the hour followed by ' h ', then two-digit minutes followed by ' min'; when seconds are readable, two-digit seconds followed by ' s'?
4 h 45 min
